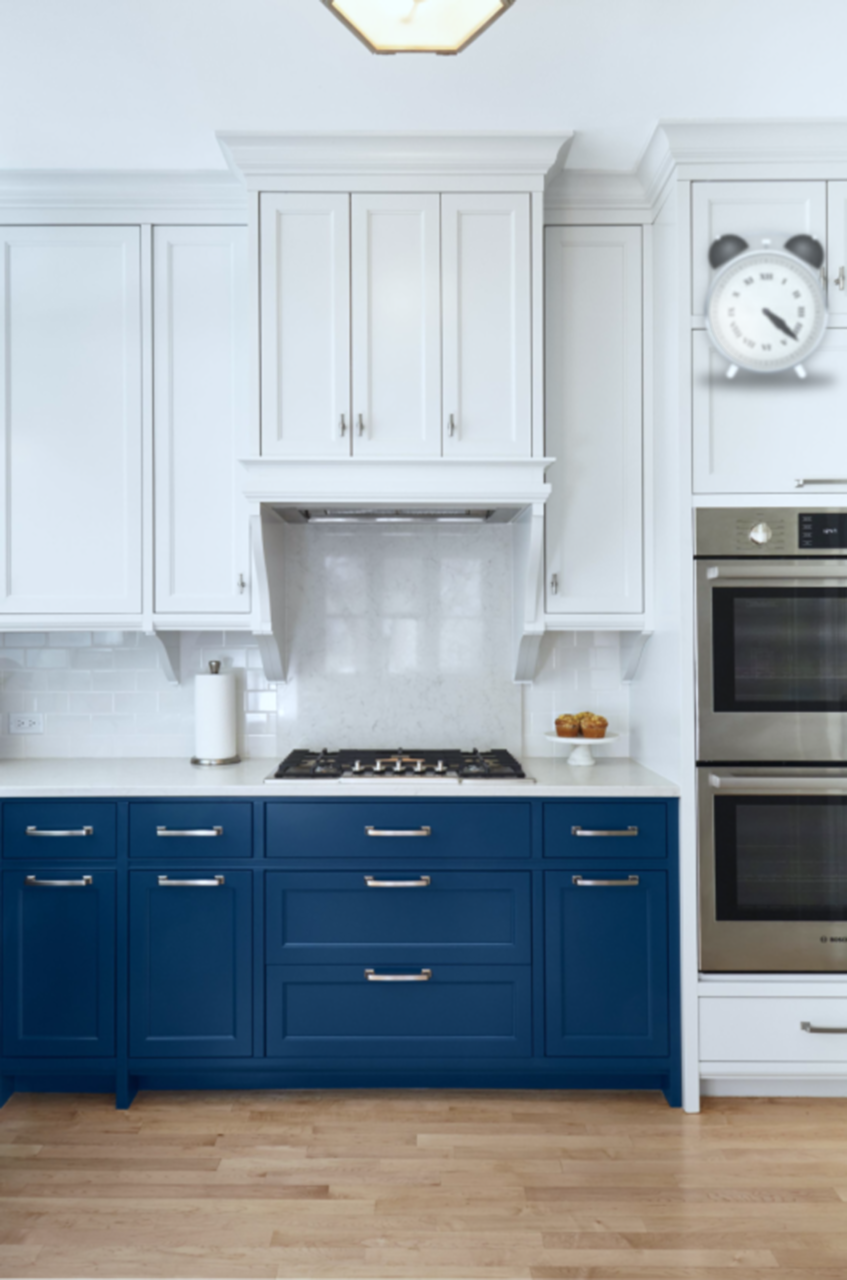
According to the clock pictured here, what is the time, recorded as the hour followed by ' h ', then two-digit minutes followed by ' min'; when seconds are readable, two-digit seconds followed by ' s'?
4 h 22 min
